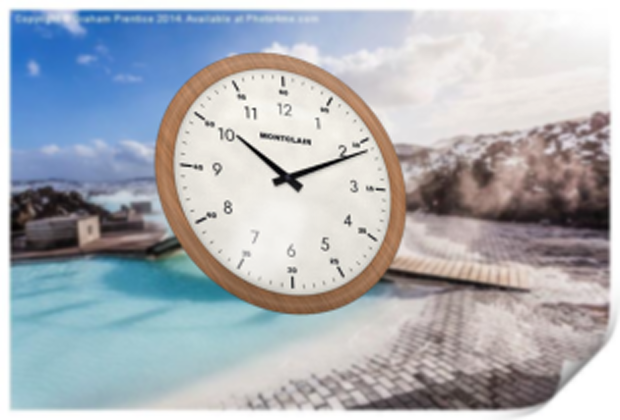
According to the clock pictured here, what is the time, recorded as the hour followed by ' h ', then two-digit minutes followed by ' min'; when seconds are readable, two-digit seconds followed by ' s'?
10 h 11 min
